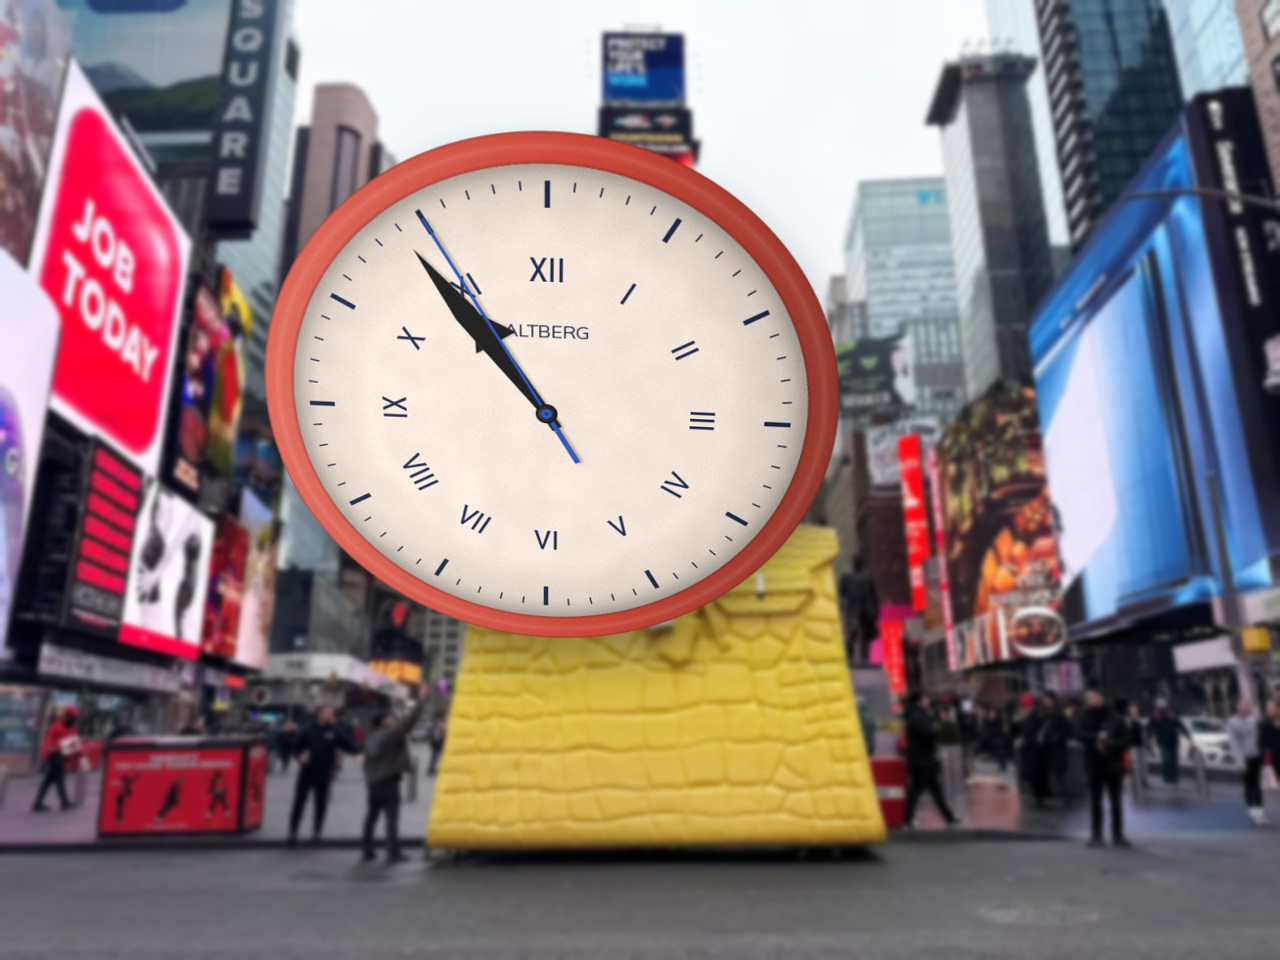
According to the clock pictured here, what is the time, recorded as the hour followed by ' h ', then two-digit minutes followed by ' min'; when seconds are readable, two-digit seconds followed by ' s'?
10 h 53 min 55 s
